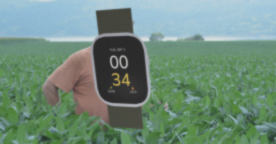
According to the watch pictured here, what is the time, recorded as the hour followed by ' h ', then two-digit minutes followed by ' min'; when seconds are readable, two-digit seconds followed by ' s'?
0 h 34 min
